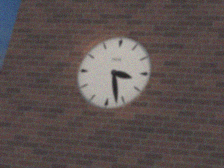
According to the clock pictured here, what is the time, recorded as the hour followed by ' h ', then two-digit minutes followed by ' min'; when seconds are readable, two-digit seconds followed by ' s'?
3 h 27 min
